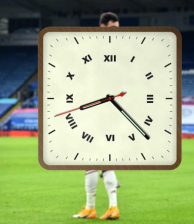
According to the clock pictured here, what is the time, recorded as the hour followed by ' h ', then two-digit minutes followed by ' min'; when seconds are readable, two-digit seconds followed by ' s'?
8 h 22 min 42 s
